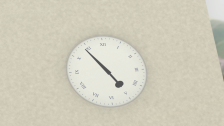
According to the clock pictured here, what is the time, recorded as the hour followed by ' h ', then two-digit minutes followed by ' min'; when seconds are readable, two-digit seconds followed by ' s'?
4 h 54 min
